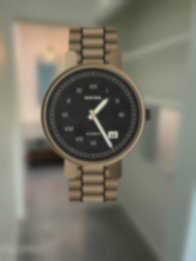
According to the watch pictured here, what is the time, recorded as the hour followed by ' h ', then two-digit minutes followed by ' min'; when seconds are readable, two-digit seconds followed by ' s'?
1 h 25 min
